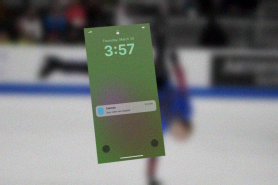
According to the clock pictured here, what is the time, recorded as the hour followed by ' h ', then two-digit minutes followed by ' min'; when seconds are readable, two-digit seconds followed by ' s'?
3 h 57 min
